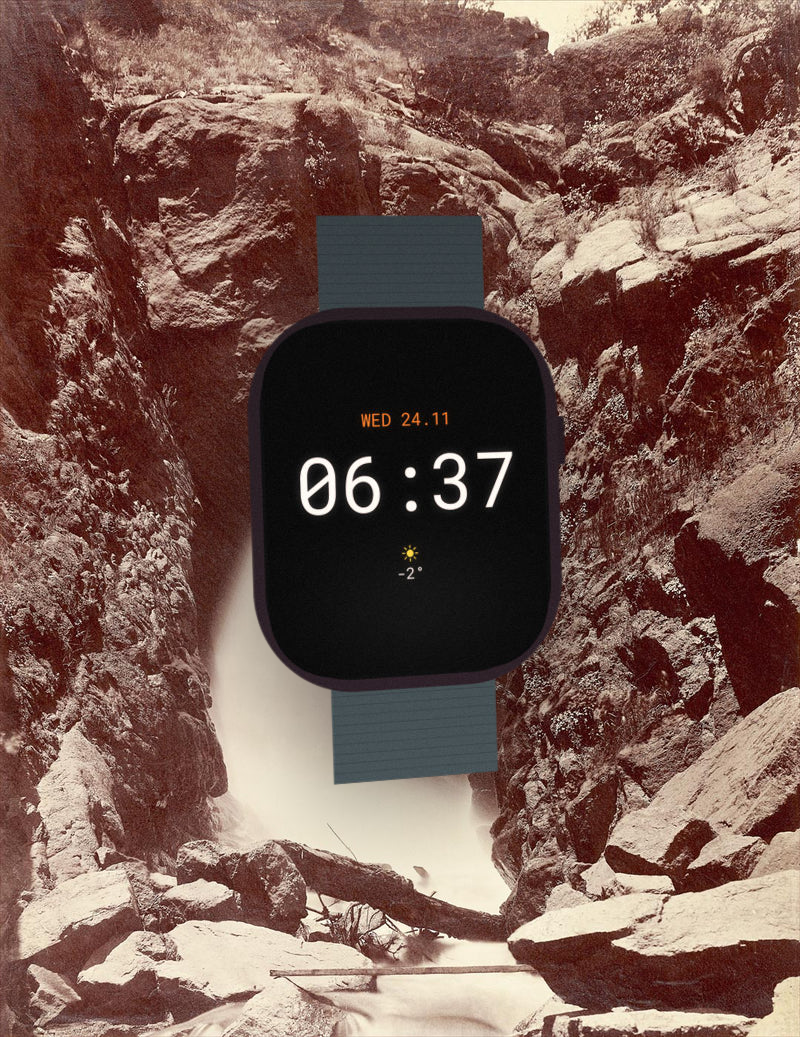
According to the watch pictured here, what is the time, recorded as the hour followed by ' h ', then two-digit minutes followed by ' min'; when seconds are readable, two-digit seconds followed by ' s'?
6 h 37 min
